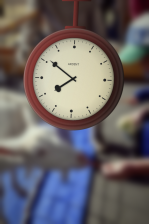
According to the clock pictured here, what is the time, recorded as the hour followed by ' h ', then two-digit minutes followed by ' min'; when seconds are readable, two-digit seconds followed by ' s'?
7 h 51 min
